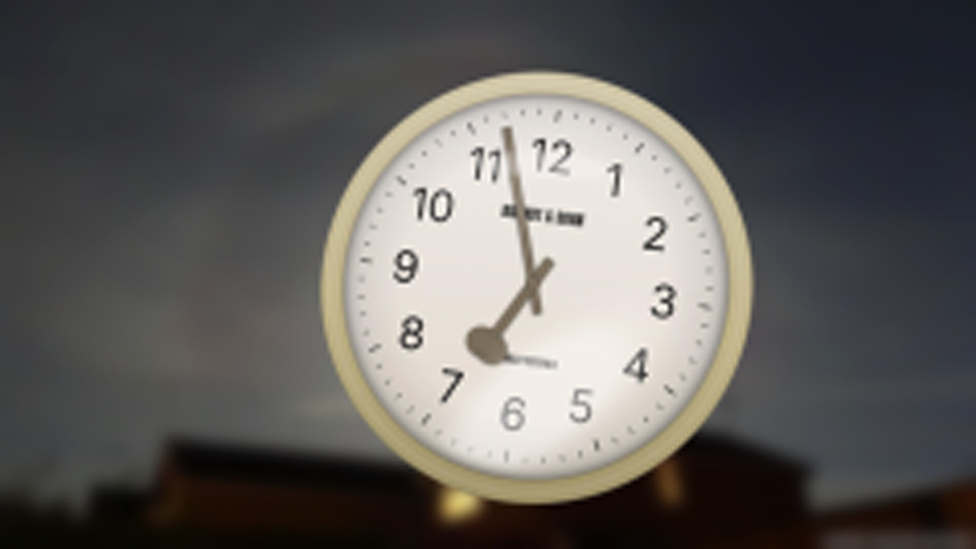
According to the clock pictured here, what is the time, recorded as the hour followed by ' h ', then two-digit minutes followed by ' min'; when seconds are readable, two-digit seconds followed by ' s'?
6 h 57 min
